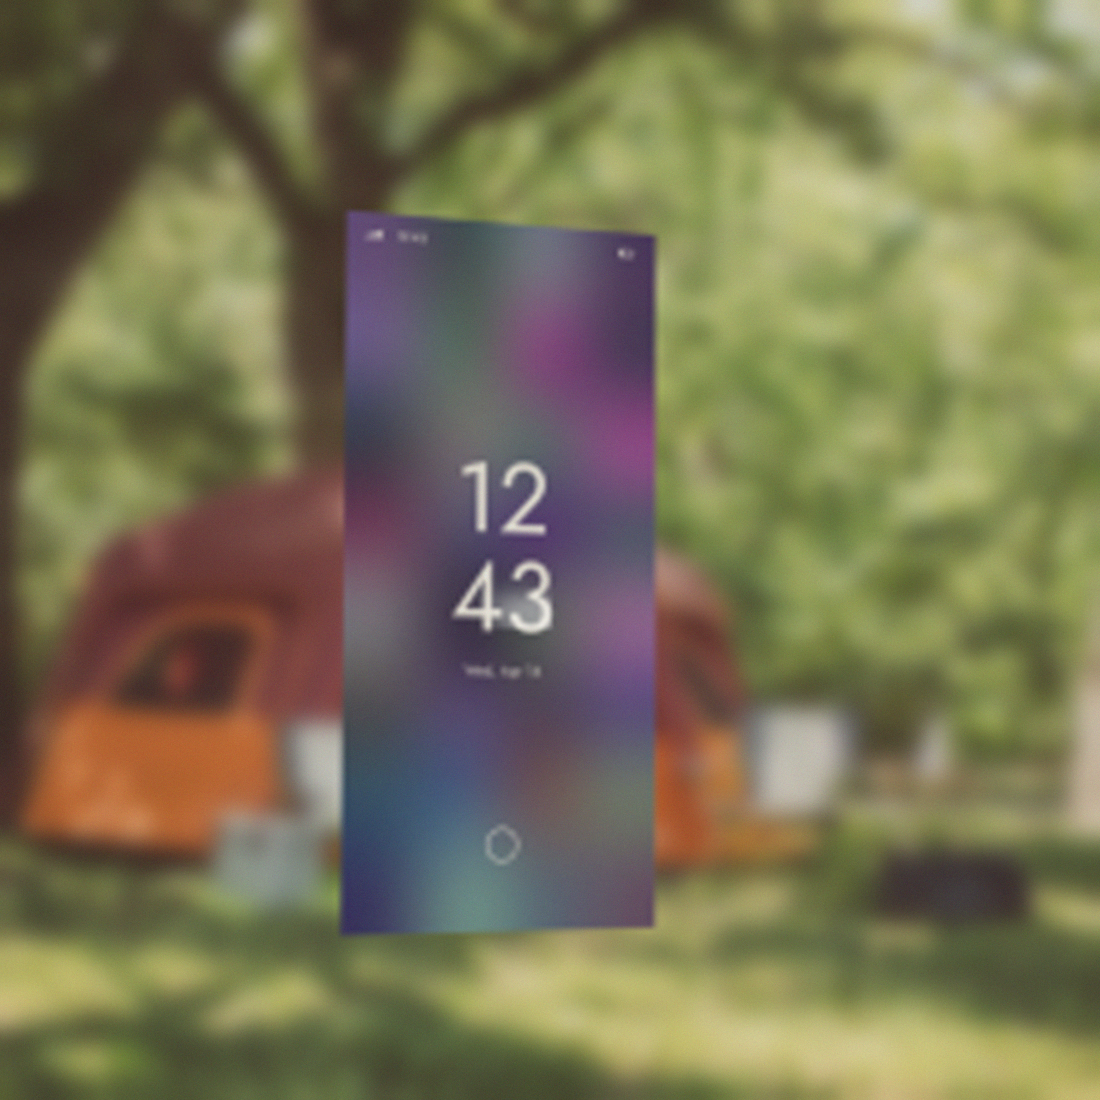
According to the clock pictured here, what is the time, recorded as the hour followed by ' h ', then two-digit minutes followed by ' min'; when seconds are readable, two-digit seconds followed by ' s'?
12 h 43 min
